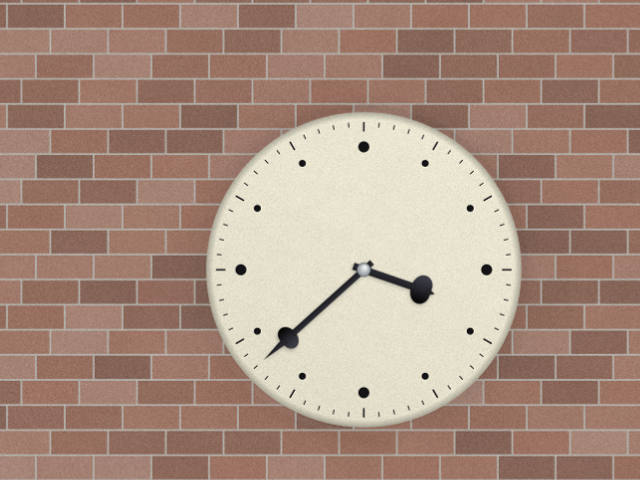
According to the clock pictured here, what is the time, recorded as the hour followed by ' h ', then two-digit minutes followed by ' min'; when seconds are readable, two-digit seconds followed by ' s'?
3 h 38 min
